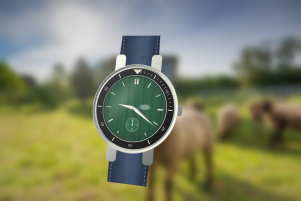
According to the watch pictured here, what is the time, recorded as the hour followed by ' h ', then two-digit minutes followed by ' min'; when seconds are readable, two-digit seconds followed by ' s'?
9 h 21 min
